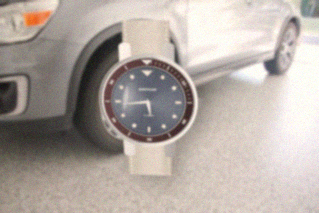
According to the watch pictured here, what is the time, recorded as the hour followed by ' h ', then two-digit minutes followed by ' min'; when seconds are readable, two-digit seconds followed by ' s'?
5 h 44 min
